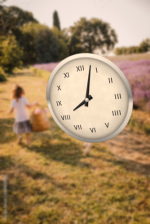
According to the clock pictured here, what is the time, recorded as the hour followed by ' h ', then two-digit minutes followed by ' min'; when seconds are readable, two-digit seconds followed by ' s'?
8 h 03 min
